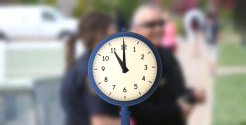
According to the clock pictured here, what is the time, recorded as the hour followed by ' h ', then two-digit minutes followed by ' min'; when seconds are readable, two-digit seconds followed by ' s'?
11 h 00 min
